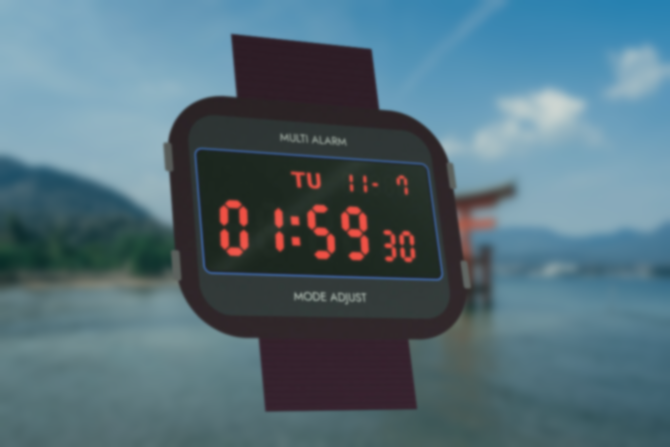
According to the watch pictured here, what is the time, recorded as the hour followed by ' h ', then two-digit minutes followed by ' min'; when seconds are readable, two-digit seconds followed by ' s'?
1 h 59 min 30 s
